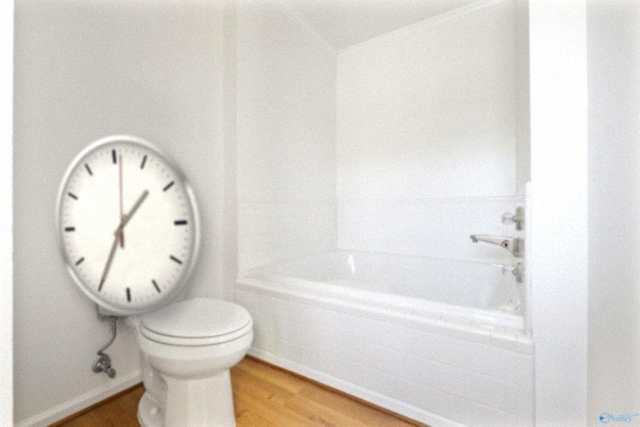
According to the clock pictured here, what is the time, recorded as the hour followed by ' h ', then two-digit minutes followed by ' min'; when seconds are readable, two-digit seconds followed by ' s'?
1 h 35 min 01 s
